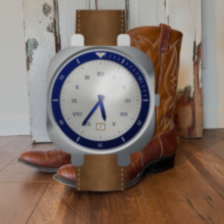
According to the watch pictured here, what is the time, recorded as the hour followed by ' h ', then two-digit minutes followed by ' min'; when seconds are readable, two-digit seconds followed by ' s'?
5 h 36 min
